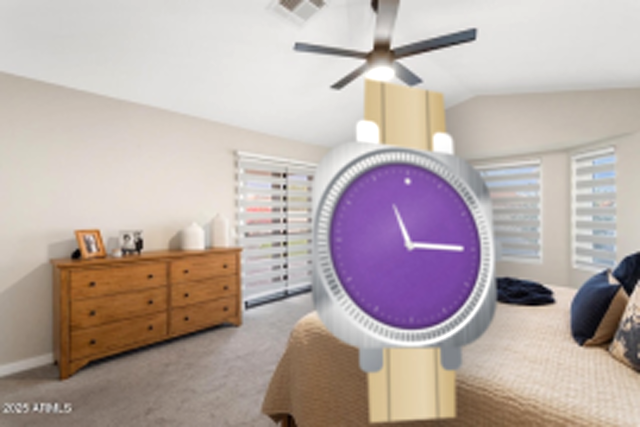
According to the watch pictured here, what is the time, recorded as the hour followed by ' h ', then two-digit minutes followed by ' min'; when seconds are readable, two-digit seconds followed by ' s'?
11 h 15 min
